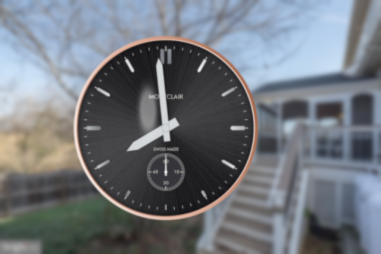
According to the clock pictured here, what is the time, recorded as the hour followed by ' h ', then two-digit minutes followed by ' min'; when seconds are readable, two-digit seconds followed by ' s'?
7 h 59 min
